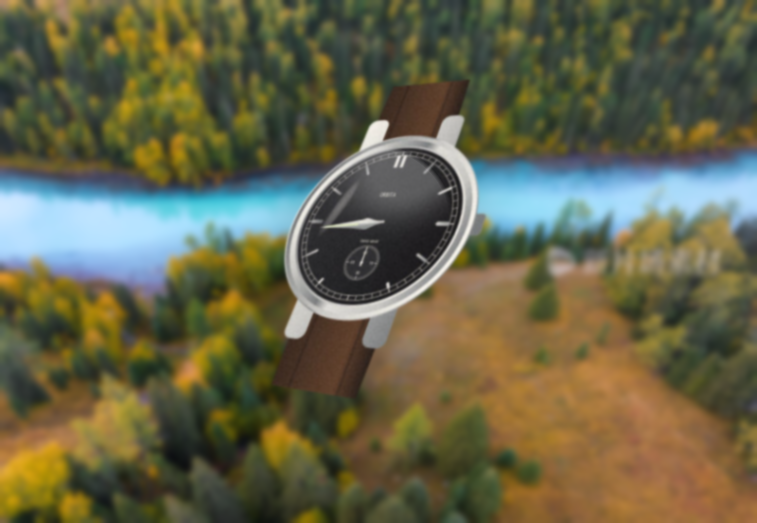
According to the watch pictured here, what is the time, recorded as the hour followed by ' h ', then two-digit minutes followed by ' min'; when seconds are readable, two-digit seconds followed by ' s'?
8 h 44 min
